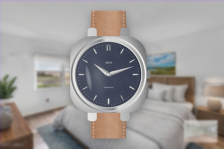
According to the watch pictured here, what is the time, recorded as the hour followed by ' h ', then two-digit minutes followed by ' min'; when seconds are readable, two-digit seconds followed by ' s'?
10 h 12 min
